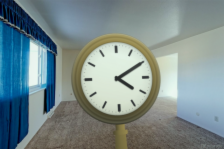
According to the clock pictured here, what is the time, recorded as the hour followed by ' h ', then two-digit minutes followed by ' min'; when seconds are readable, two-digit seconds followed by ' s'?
4 h 10 min
